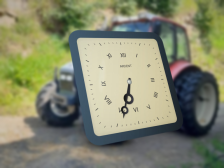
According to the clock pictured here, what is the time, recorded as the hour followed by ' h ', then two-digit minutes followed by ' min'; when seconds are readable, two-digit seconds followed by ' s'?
6 h 34 min
